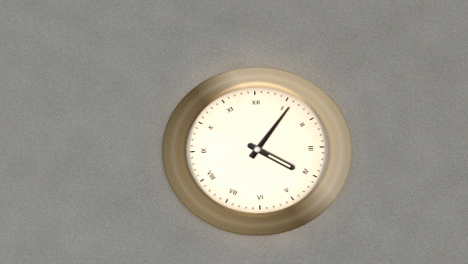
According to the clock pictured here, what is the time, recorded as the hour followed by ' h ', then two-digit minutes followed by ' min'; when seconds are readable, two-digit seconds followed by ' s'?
4 h 06 min
